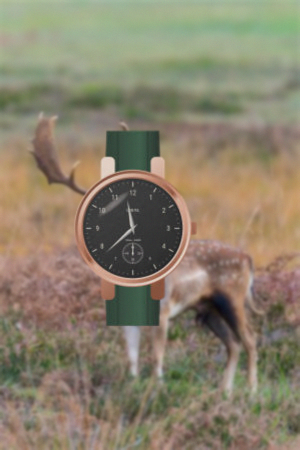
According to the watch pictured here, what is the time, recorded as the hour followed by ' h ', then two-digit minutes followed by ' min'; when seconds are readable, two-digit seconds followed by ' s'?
11 h 38 min
